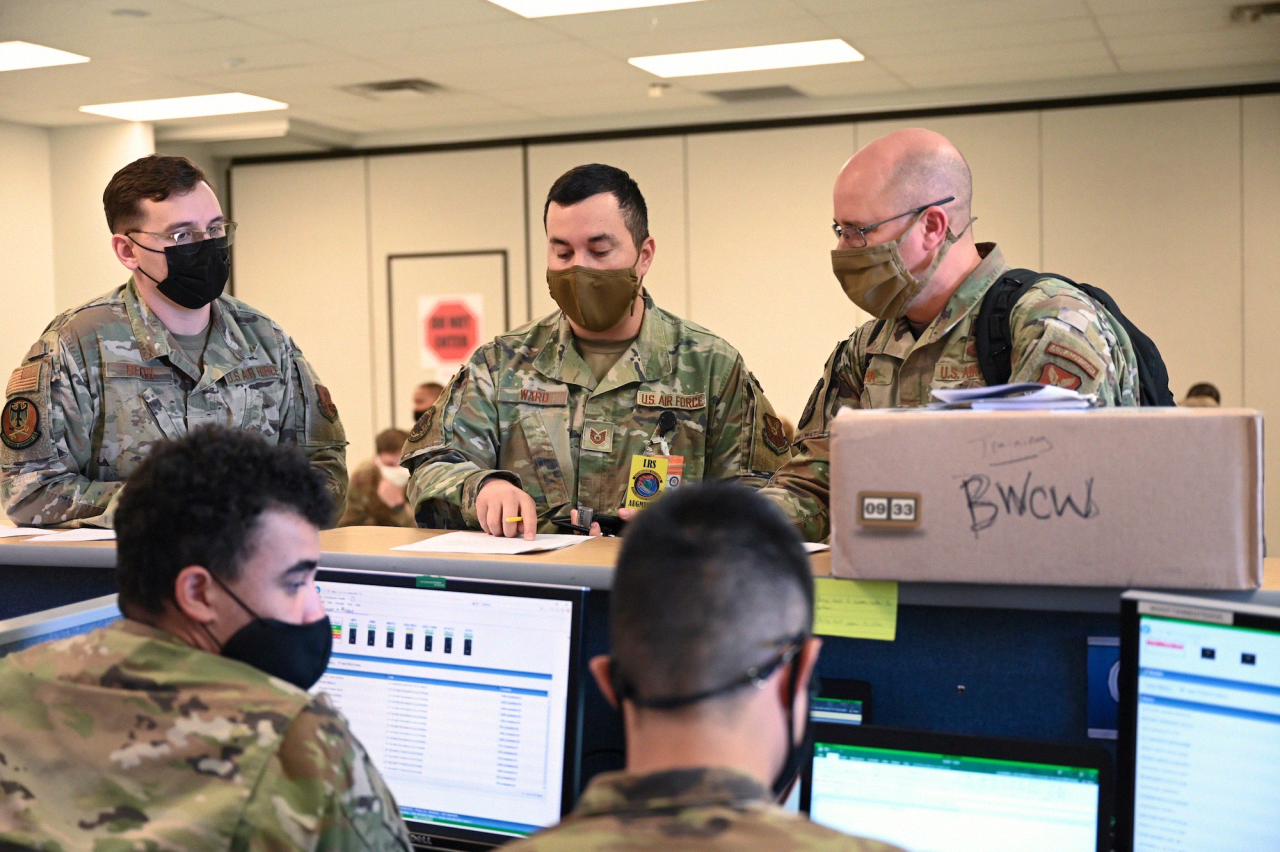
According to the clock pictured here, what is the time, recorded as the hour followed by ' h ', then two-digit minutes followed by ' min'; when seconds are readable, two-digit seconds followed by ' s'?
9 h 33 min
